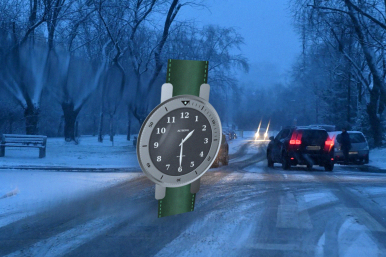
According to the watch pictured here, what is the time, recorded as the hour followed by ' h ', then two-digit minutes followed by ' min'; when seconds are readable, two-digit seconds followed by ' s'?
1 h 30 min
